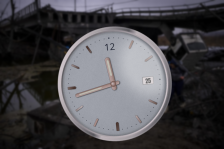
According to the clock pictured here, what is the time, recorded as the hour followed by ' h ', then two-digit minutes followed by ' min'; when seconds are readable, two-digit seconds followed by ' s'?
11 h 43 min
